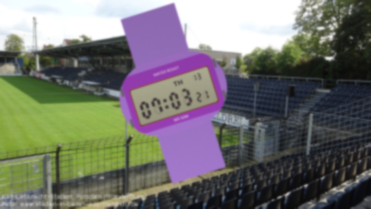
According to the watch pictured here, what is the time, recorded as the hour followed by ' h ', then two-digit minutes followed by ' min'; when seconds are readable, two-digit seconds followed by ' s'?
7 h 03 min 21 s
